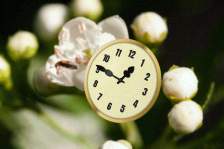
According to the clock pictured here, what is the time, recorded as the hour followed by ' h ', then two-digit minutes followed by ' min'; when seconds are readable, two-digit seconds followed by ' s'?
12 h 46 min
